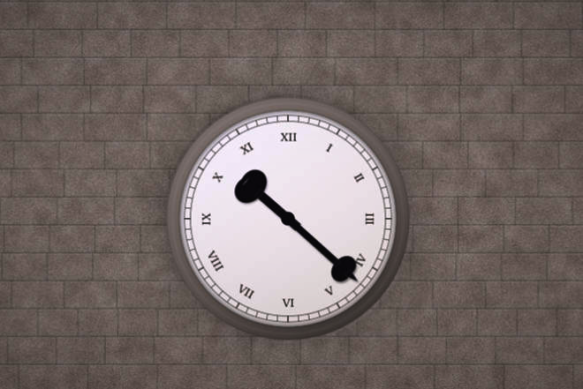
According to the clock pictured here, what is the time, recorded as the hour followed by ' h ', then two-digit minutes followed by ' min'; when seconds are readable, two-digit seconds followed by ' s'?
10 h 22 min
